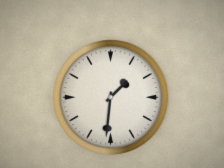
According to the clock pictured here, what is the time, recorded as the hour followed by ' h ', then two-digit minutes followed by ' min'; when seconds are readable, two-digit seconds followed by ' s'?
1 h 31 min
